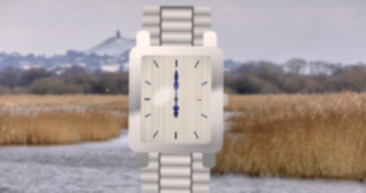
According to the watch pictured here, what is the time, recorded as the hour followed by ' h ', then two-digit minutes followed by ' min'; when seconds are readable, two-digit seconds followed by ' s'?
6 h 00 min
